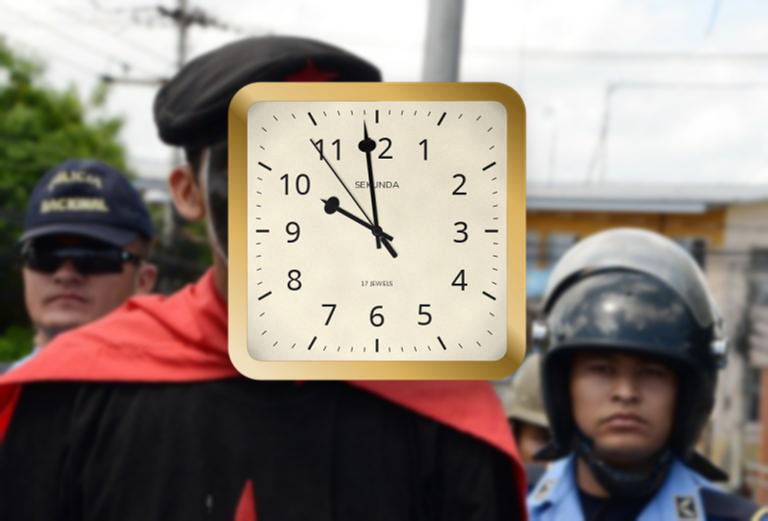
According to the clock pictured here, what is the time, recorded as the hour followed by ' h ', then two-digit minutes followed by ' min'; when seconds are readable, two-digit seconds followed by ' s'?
9 h 58 min 54 s
